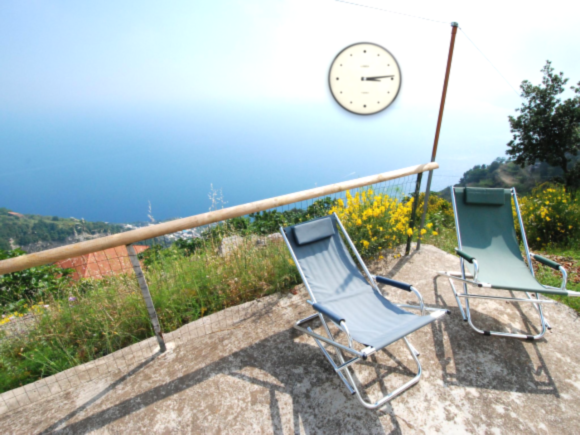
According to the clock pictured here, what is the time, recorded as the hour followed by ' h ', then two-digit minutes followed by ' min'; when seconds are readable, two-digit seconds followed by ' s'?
3 h 14 min
